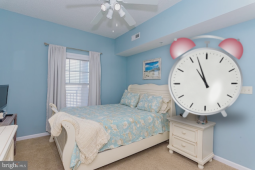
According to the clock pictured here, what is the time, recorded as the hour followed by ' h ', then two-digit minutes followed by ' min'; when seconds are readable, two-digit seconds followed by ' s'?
10 h 57 min
